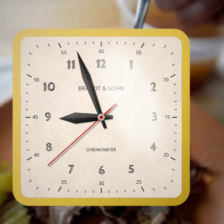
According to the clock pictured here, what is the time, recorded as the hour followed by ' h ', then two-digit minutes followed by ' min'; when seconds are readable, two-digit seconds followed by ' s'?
8 h 56 min 38 s
